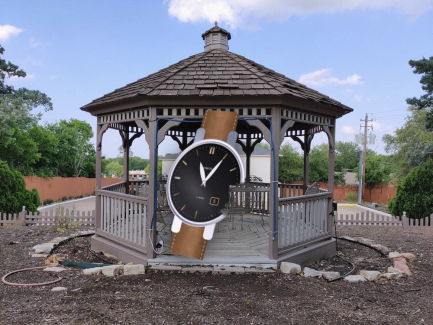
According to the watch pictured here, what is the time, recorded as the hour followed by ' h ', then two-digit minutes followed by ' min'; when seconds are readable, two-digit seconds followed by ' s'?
11 h 05 min
